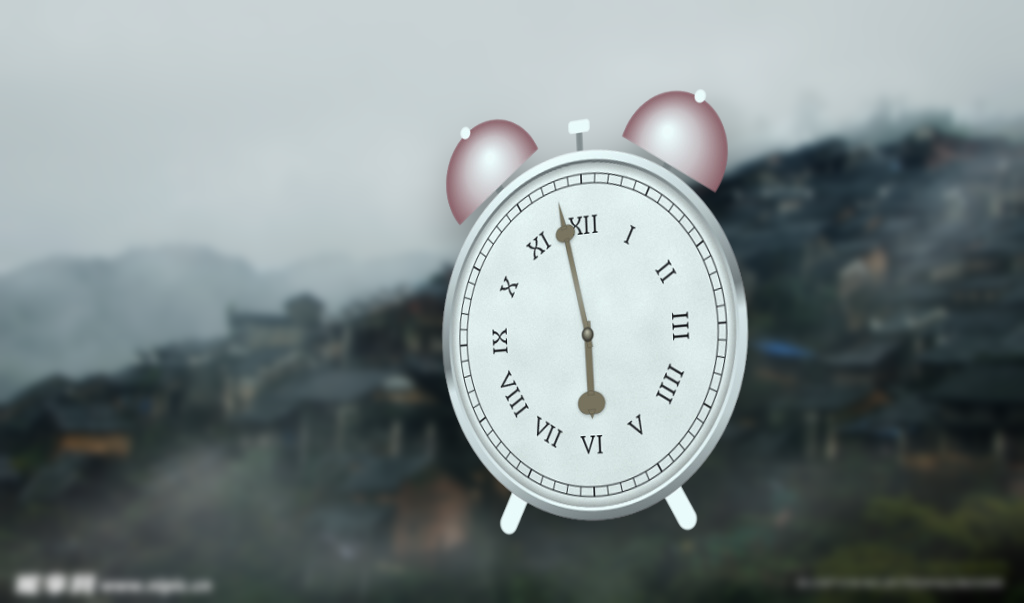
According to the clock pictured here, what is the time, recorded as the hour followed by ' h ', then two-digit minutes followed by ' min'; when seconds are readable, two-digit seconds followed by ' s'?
5 h 58 min
